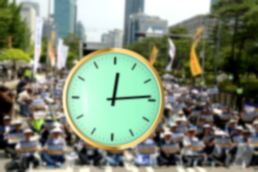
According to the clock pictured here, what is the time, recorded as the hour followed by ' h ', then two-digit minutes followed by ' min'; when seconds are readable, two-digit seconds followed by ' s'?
12 h 14 min
